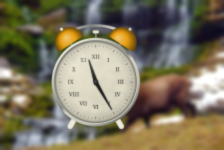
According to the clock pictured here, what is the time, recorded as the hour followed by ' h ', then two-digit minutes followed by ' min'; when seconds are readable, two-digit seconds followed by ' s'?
11 h 25 min
